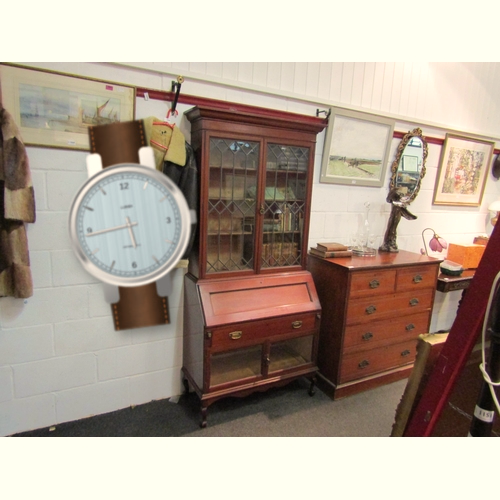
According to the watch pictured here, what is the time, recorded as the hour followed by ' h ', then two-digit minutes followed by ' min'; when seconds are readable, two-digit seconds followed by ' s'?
5 h 44 min
